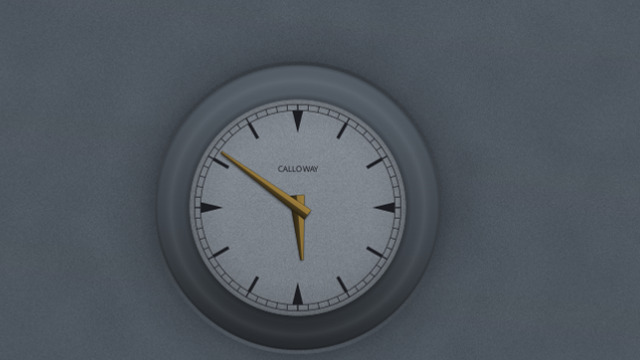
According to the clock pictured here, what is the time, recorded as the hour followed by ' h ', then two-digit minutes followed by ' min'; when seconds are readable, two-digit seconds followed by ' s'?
5 h 51 min
